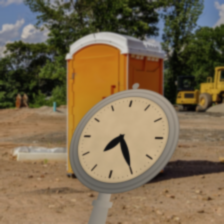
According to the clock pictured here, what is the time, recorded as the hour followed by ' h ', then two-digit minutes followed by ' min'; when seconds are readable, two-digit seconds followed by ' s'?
7 h 25 min
